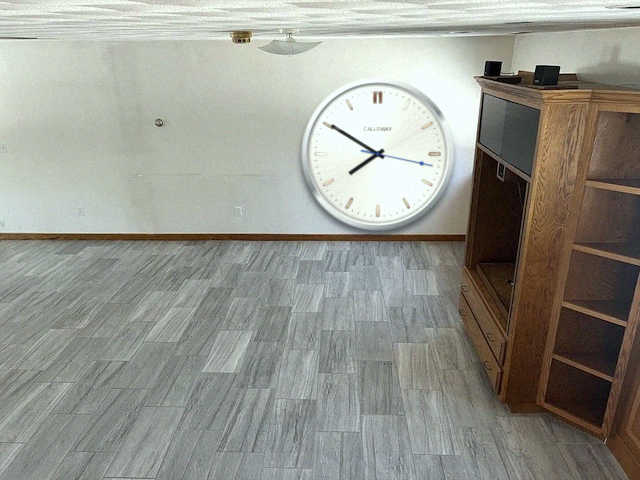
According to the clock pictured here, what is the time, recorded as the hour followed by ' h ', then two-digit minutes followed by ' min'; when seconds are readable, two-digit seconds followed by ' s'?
7 h 50 min 17 s
